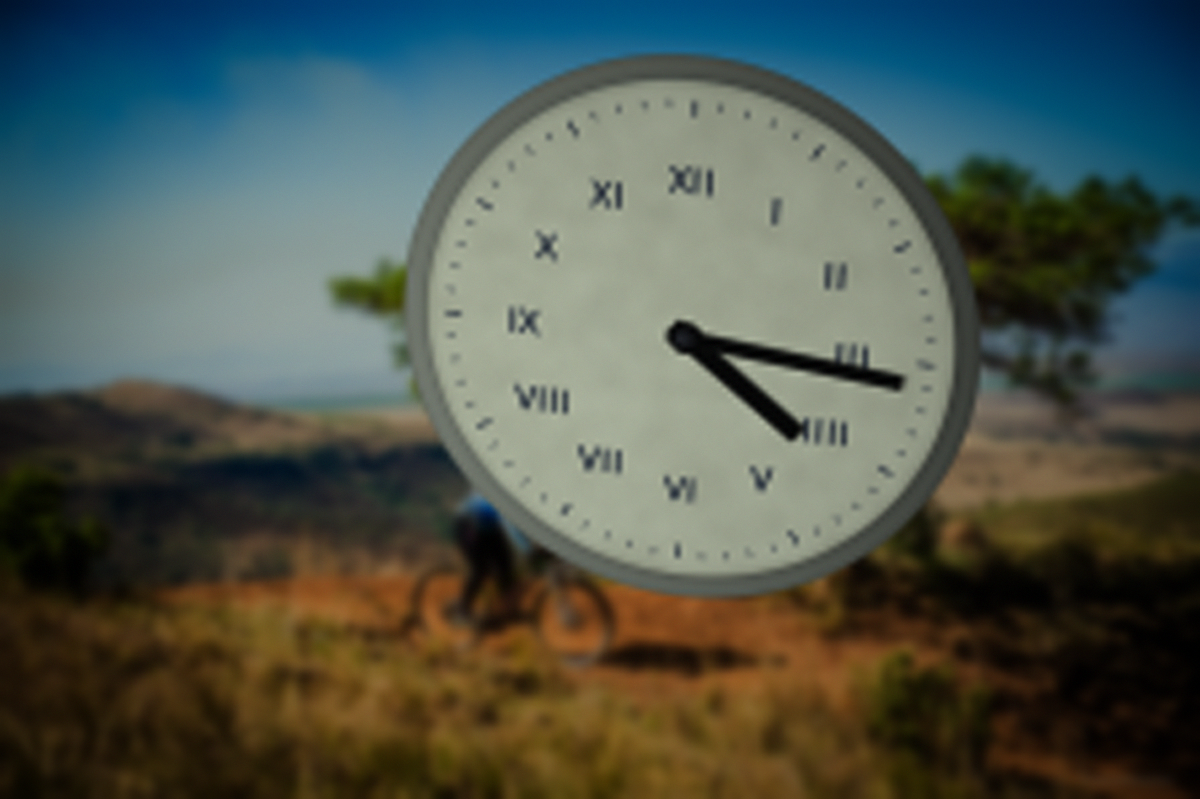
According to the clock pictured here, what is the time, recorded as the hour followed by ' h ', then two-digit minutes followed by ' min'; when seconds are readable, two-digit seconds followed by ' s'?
4 h 16 min
